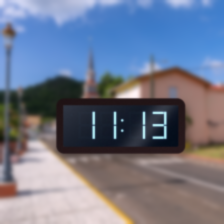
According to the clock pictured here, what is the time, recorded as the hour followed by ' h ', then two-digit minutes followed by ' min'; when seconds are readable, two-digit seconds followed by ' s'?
11 h 13 min
